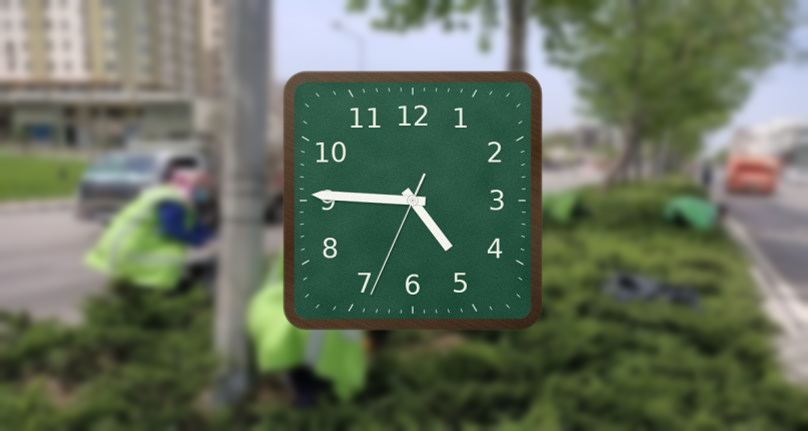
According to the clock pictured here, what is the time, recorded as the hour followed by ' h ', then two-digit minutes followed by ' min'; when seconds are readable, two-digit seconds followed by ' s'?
4 h 45 min 34 s
